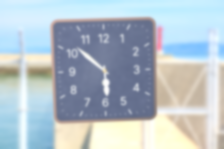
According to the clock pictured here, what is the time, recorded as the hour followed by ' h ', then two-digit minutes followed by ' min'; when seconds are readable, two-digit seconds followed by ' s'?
5 h 52 min
